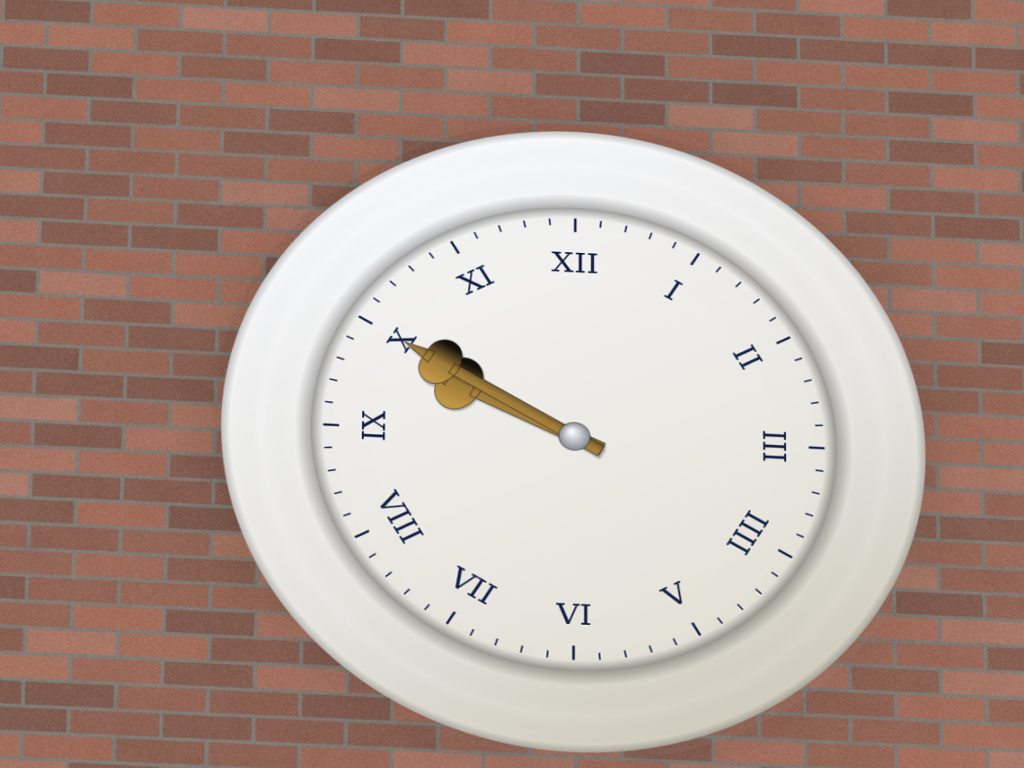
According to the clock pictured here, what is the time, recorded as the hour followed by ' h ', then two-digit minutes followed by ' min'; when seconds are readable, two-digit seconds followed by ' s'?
9 h 50 min
